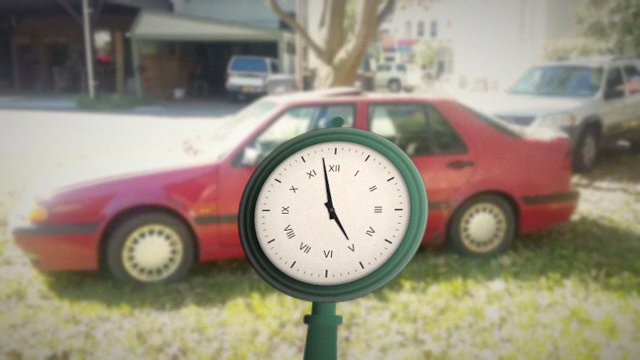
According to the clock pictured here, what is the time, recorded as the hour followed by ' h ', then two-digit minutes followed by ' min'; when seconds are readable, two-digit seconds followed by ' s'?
4 h 58 min
